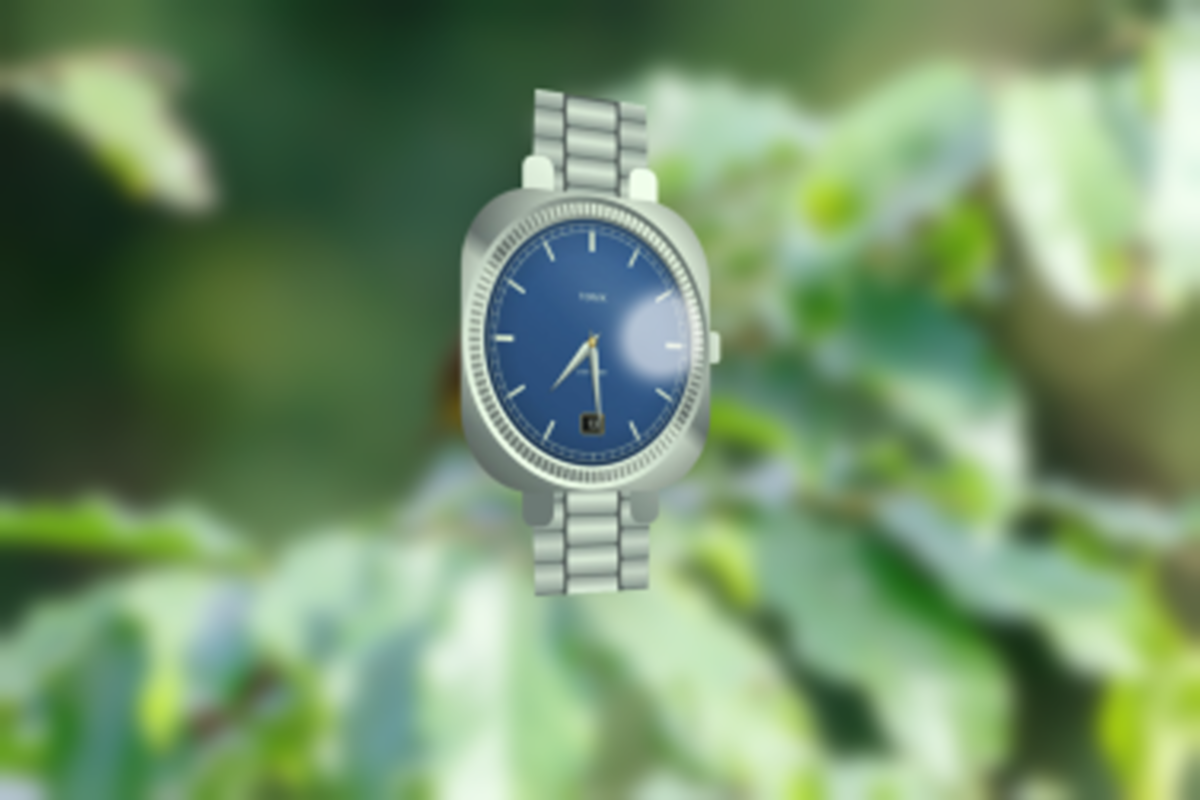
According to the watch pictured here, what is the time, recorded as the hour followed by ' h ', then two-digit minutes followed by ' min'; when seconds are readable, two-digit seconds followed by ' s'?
7 h 29 min
